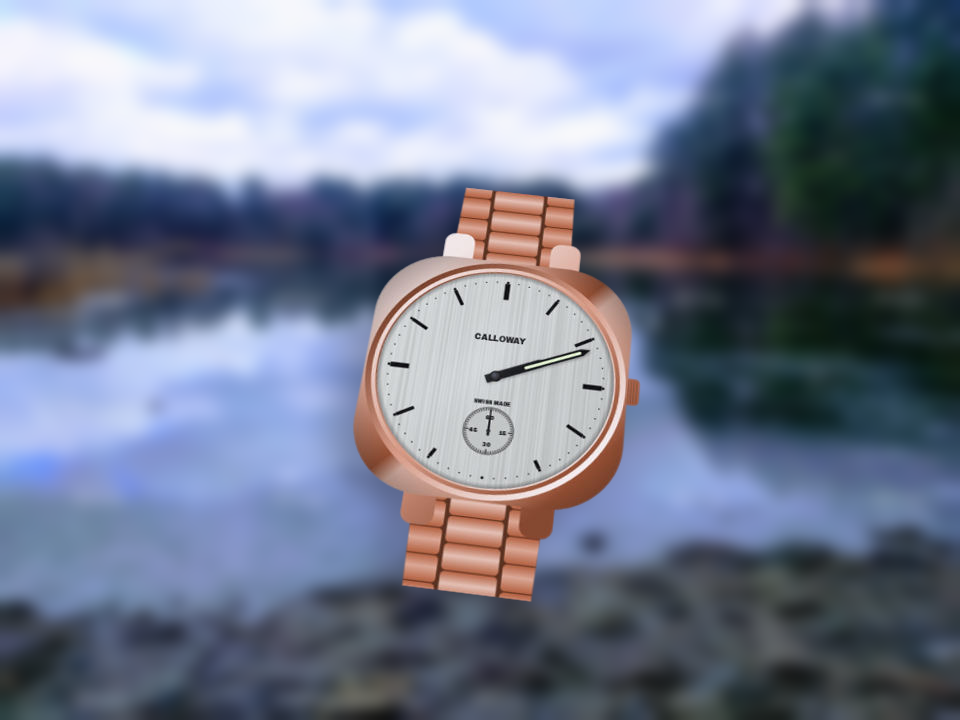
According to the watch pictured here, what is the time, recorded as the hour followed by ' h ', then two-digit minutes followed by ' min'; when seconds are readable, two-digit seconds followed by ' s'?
2 h 11 min
